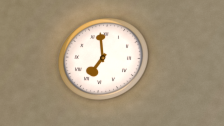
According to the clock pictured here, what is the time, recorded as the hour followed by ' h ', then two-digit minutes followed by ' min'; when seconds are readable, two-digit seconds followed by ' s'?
6 h 58 min
